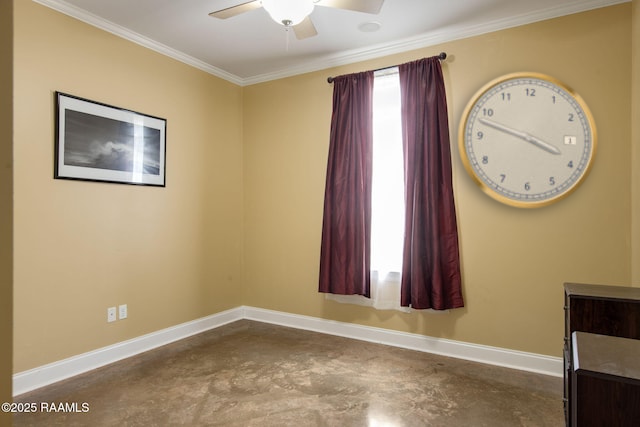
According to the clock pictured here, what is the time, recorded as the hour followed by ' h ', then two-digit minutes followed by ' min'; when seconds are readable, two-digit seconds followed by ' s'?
3 h 48 min
